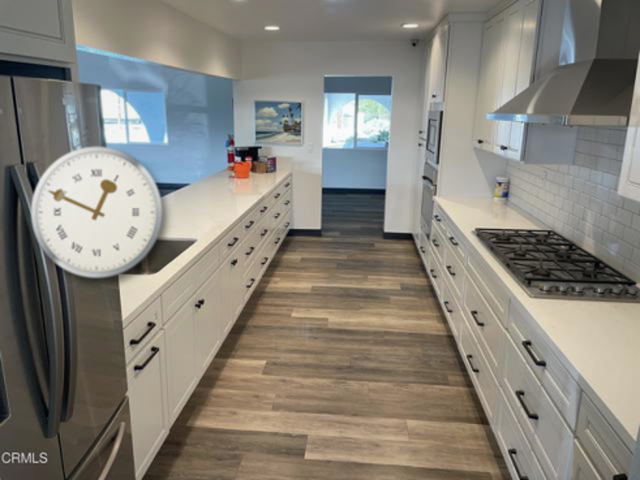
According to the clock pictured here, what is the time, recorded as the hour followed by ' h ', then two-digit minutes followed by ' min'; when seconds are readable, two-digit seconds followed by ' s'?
12 h 49 min
